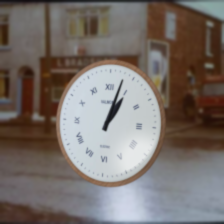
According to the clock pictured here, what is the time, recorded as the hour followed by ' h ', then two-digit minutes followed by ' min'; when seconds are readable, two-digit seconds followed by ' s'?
1 h 03 min
